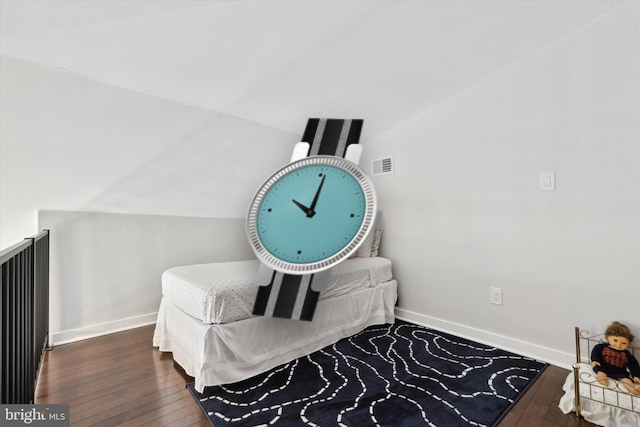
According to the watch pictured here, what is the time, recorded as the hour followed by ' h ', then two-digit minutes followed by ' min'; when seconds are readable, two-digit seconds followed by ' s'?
10 h 01 min
